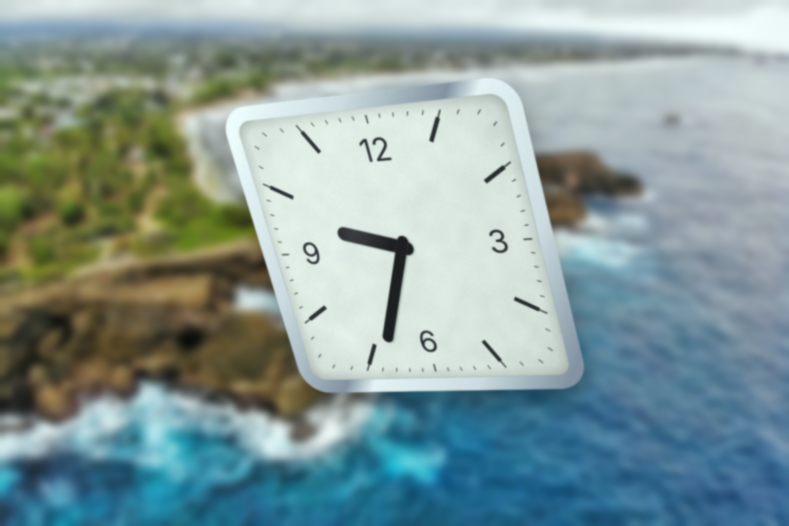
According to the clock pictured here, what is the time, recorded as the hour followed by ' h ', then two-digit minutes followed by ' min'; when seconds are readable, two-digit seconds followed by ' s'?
9 h 34 min
